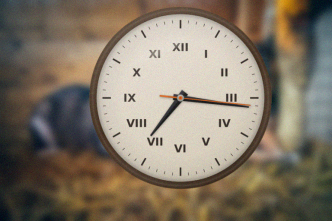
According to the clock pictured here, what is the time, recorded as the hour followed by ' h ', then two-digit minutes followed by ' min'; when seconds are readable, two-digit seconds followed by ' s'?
7 h 16 min 16 s
